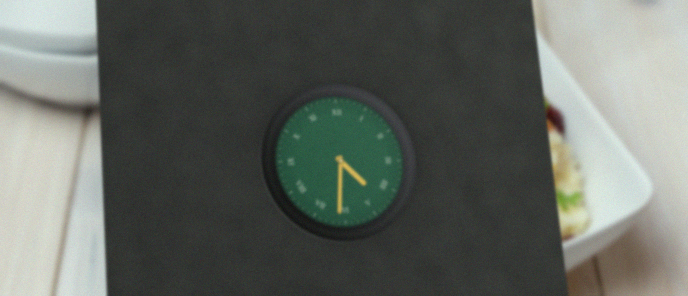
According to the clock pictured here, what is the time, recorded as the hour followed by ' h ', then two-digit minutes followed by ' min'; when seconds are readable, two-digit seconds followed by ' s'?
4 h 31 min
